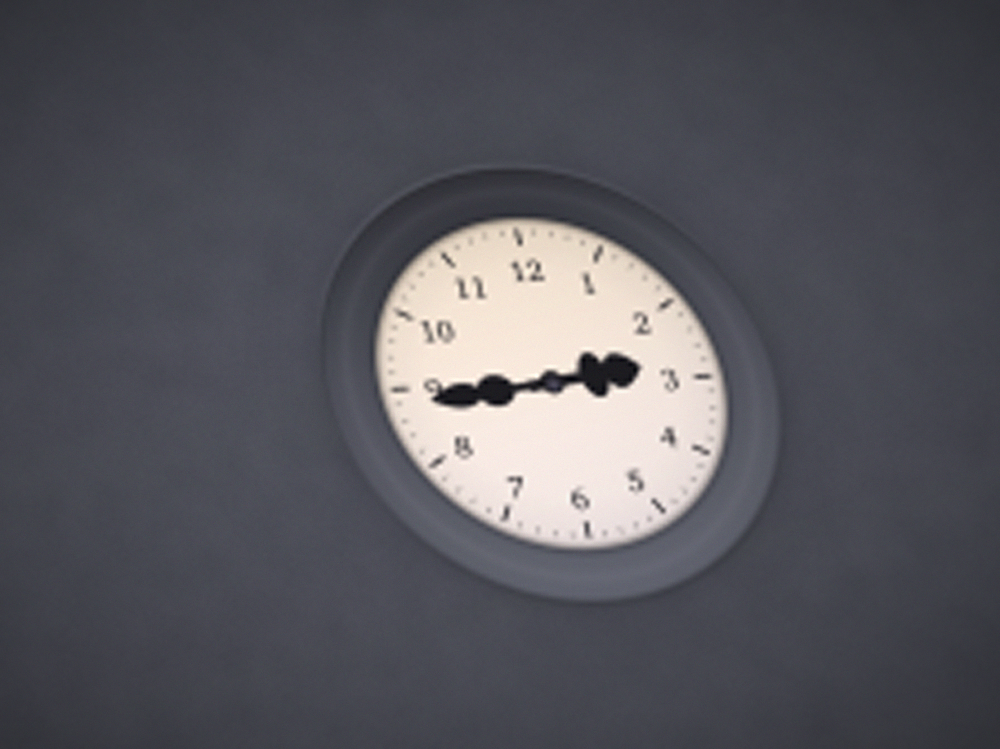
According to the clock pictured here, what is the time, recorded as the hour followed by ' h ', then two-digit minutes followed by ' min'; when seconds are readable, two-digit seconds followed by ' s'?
2 h 44 min
